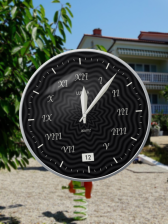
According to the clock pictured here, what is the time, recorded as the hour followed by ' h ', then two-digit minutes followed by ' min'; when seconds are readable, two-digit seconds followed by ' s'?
12 h 07 min
